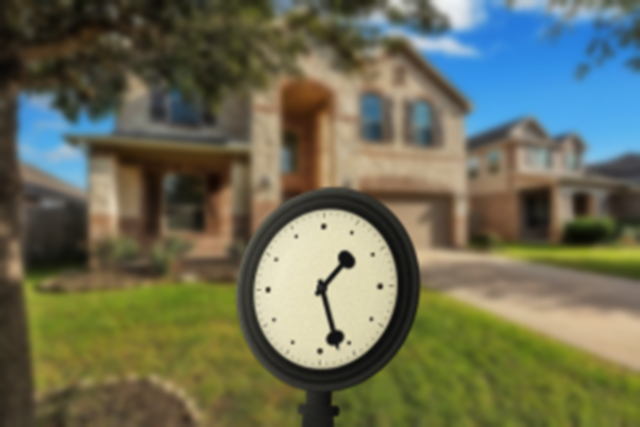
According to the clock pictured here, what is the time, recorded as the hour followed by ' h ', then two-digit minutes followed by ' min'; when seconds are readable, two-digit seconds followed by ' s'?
1 h 27 min
